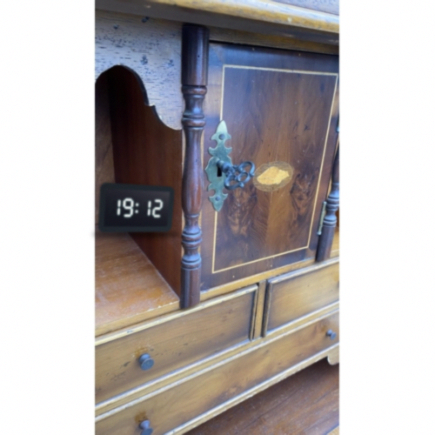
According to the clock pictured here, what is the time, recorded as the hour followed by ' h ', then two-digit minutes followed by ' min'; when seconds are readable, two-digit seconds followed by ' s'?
19 h 12 min
